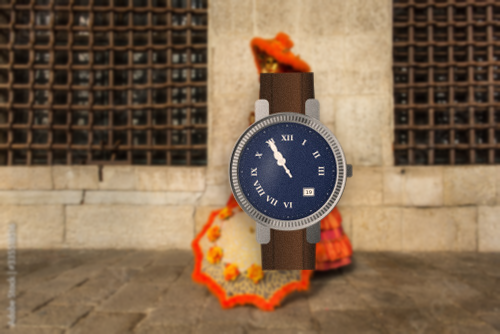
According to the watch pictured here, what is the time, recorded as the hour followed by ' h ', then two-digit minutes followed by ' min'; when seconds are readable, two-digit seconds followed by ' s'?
10 h 55 min
